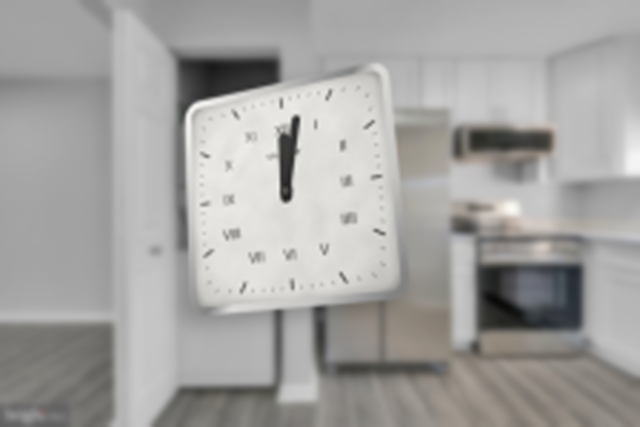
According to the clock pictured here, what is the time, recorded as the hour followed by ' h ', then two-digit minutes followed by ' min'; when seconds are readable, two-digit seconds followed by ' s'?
12 h 02 min
